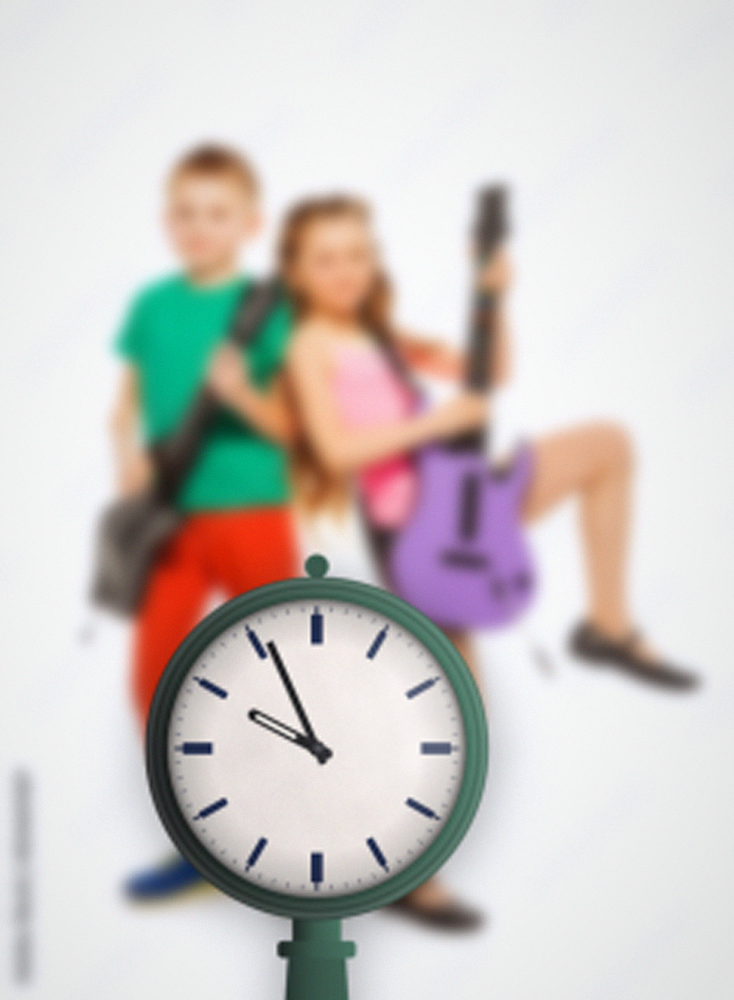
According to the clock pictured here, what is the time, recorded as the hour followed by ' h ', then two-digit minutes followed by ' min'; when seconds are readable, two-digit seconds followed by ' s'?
9 h 56 min
